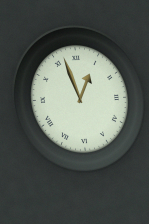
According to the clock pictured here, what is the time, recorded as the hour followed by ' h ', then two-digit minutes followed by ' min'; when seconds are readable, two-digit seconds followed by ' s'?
12 h 57 min
